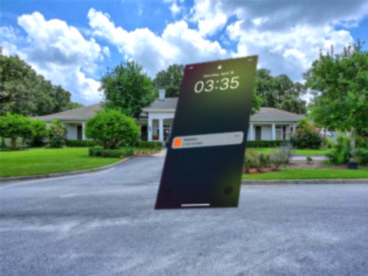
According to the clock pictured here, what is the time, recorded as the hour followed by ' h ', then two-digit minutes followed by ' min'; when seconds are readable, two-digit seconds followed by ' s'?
3 h 35 min
